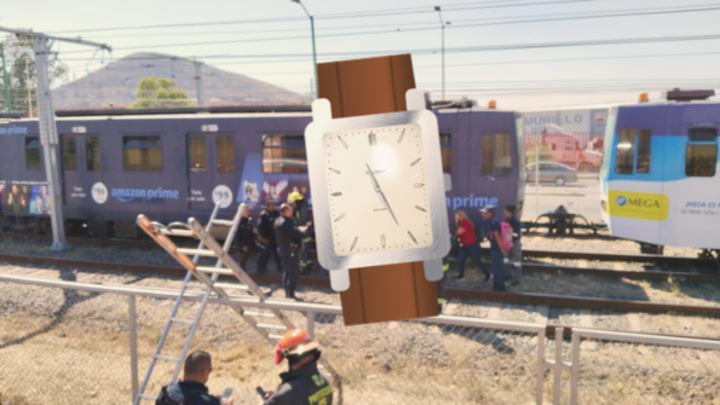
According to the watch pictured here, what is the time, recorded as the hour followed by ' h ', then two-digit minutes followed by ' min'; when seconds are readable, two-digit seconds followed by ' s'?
11 h 26 min
